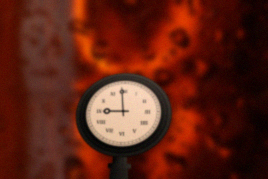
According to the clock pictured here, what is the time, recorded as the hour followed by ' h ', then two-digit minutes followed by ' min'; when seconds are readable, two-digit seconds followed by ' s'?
8 h 59 min
